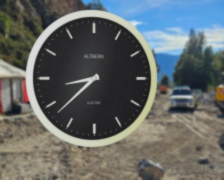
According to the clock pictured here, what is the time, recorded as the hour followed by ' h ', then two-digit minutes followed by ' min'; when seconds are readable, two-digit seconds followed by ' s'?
8 h 38 min
